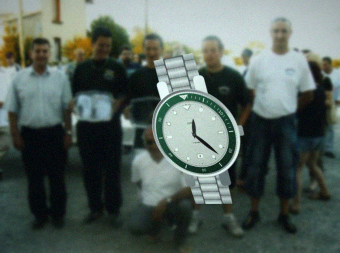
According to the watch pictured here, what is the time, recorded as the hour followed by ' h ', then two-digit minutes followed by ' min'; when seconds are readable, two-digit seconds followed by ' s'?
12 h 23 min
